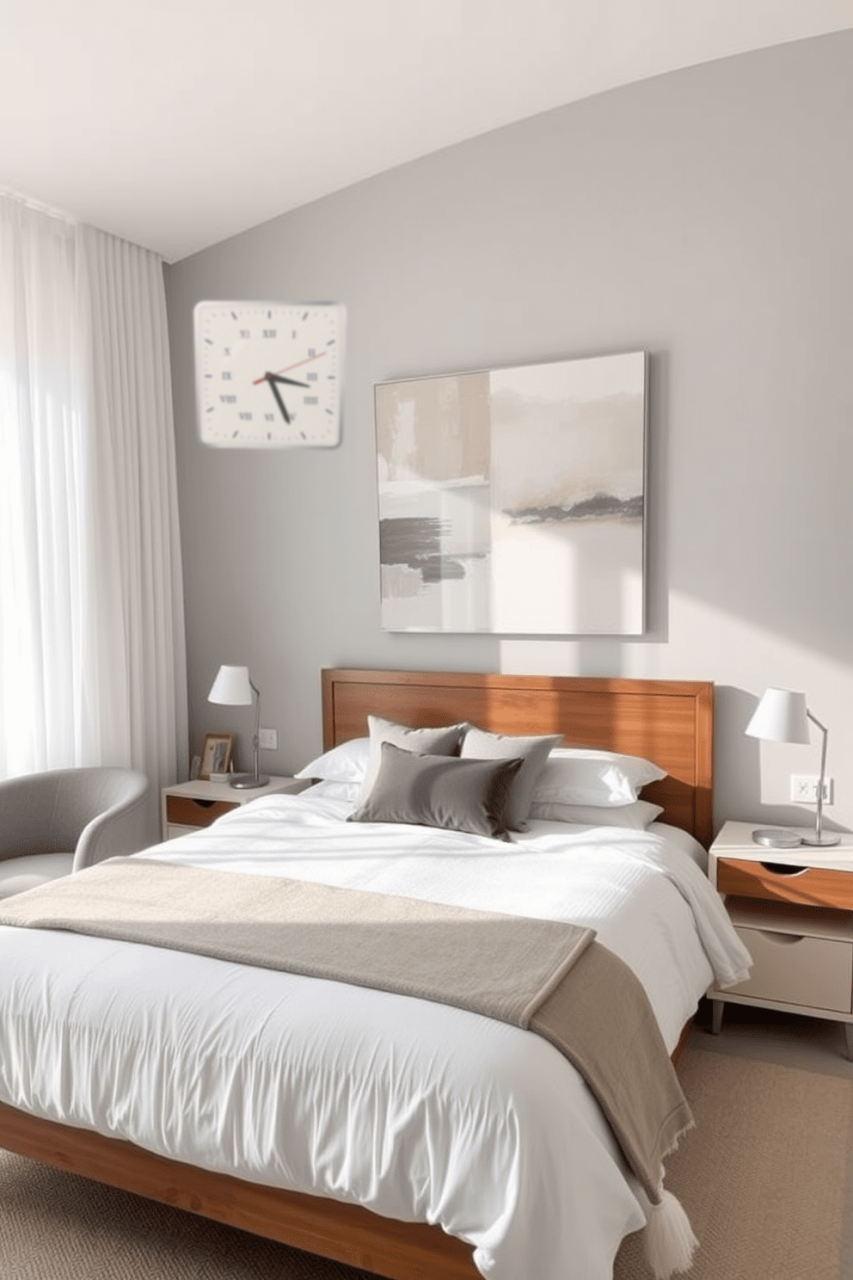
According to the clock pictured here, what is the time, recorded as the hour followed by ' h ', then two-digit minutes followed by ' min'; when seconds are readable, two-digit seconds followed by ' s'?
3 h 26 min 11 s
